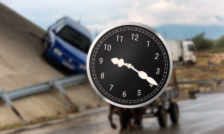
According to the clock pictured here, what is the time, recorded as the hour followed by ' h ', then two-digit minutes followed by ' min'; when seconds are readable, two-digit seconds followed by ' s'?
9 h 19 min
